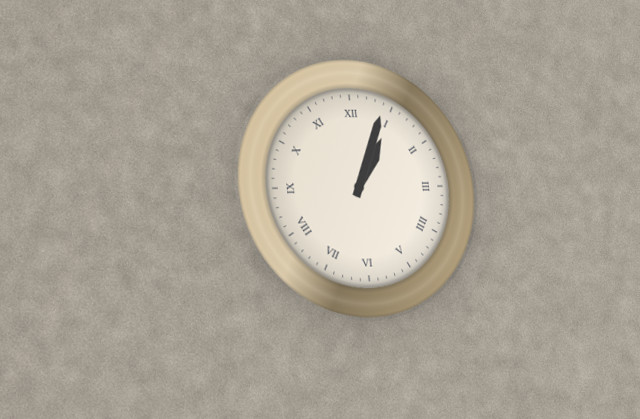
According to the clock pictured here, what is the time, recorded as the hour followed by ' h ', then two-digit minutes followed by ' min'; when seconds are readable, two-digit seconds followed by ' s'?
1 h 04 min
